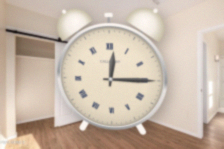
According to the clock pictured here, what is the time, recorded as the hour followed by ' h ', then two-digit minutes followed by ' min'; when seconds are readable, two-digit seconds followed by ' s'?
12 h 15 min
